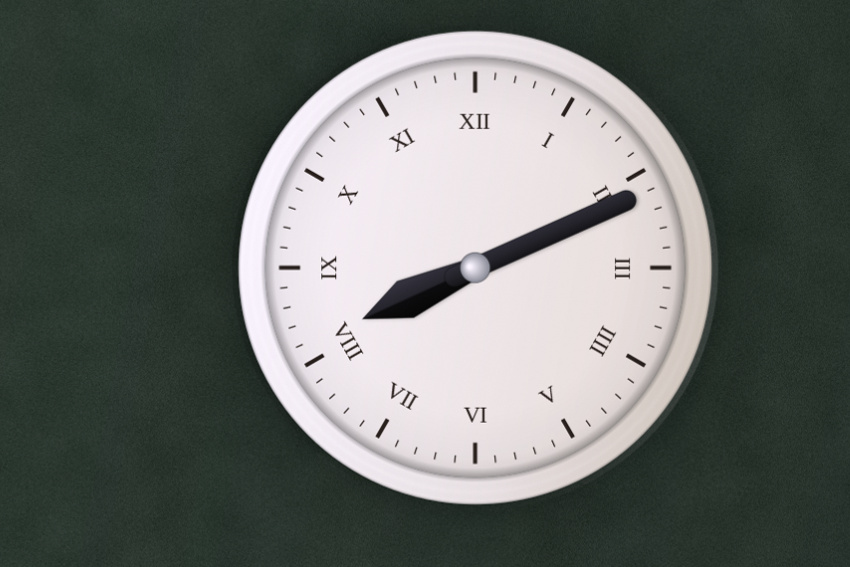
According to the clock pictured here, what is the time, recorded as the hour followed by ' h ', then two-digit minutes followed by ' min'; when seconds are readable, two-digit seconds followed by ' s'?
8 h 11 min
